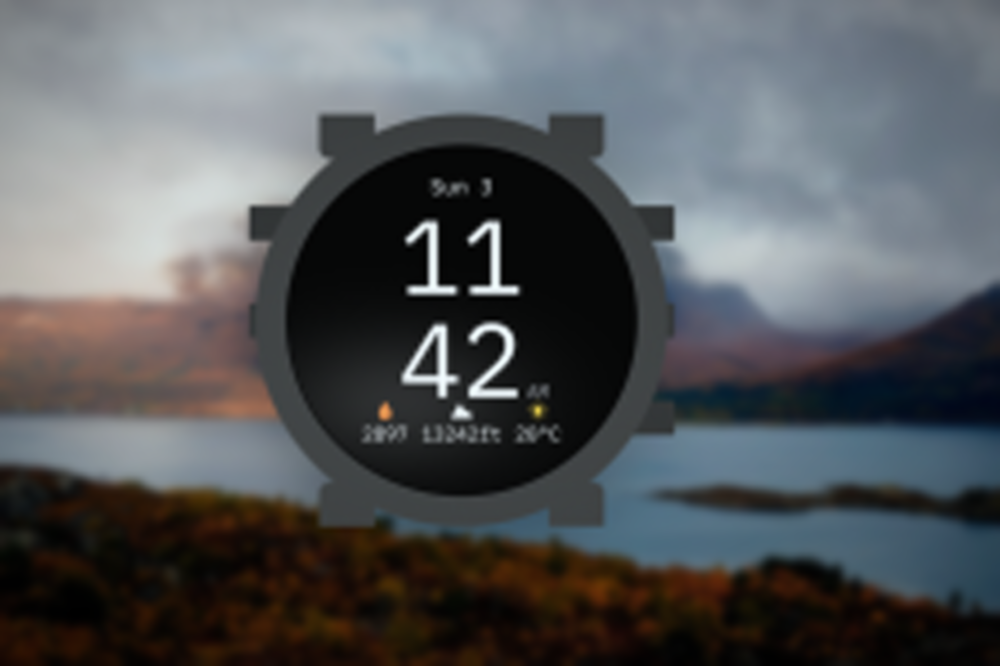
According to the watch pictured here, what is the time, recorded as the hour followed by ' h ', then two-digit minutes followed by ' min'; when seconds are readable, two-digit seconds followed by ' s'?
11 h 42 min
